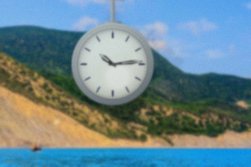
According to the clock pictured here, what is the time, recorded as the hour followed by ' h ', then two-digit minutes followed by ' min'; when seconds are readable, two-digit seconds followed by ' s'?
10 h 14 min
